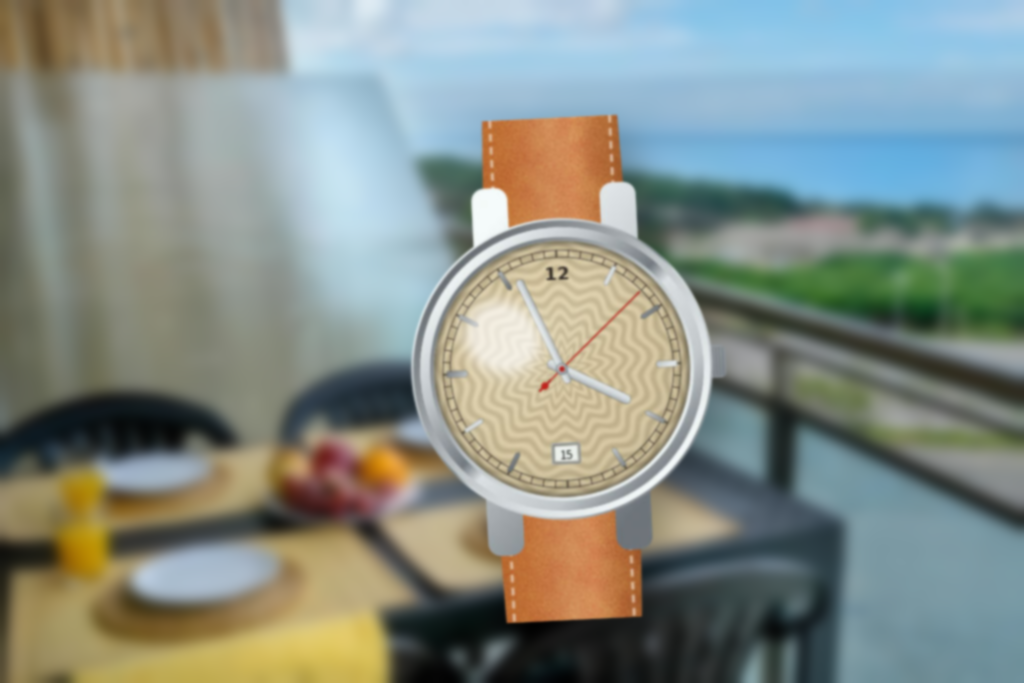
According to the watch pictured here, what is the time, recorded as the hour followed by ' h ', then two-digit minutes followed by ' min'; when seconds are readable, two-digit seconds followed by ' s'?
3 h 56 min 08 s
